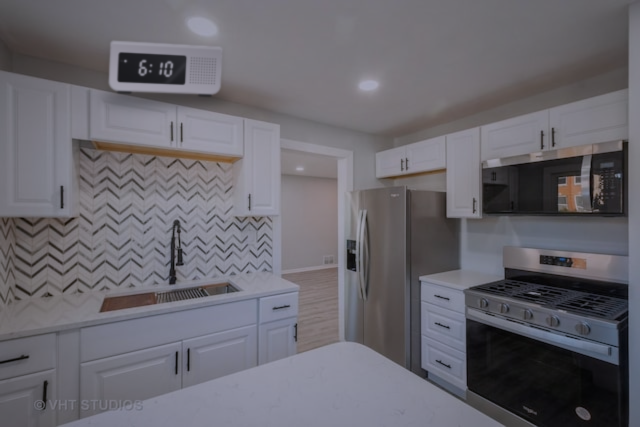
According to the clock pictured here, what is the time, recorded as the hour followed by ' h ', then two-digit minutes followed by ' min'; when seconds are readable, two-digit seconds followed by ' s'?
6 h 10 min
